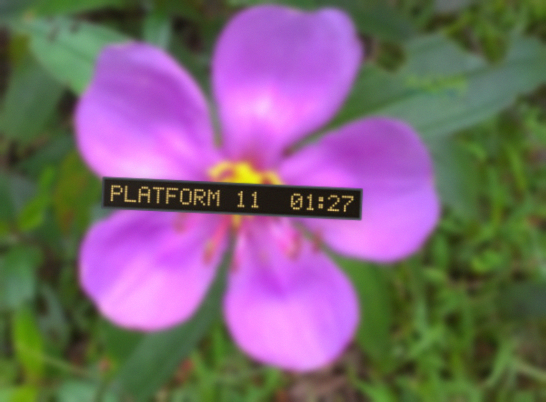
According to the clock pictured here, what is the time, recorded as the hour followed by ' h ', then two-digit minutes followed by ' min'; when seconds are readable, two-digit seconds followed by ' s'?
1 h 27 min
